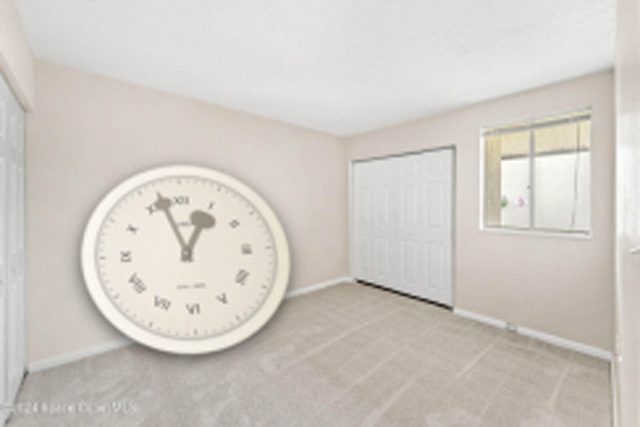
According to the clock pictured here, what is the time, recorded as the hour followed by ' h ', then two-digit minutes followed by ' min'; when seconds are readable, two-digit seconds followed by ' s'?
12 h 57 min
